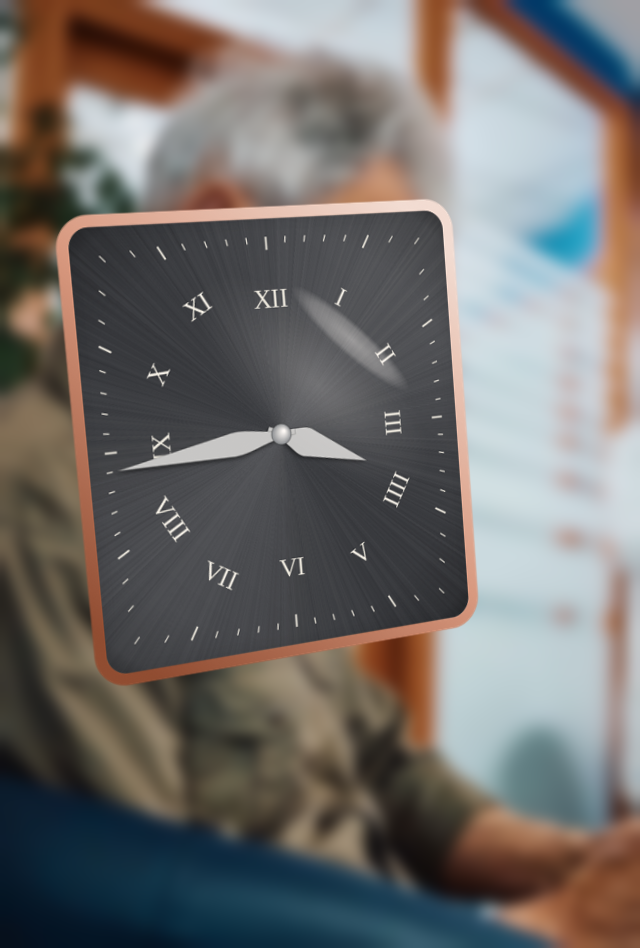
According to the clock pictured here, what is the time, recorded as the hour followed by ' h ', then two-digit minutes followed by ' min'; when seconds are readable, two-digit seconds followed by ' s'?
3 h 44 min
